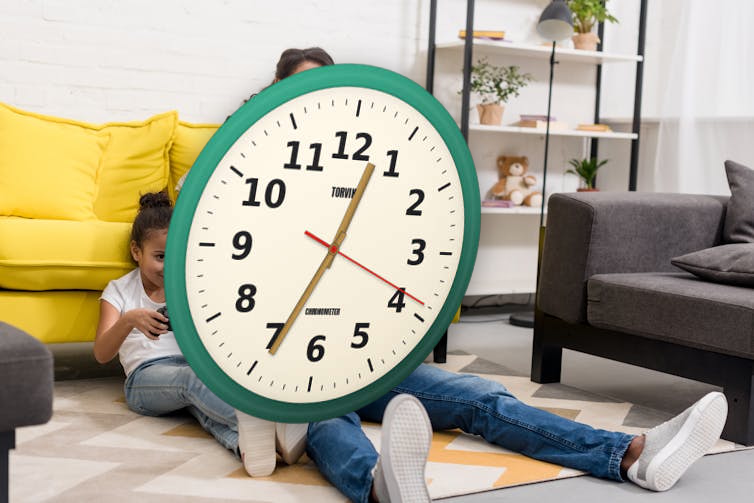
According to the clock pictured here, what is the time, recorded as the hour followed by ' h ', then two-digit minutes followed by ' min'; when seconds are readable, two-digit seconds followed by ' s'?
12 h 34 min 19 s
